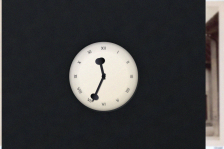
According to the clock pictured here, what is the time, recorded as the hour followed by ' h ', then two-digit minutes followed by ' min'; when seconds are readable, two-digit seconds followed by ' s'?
11 h 34 min
